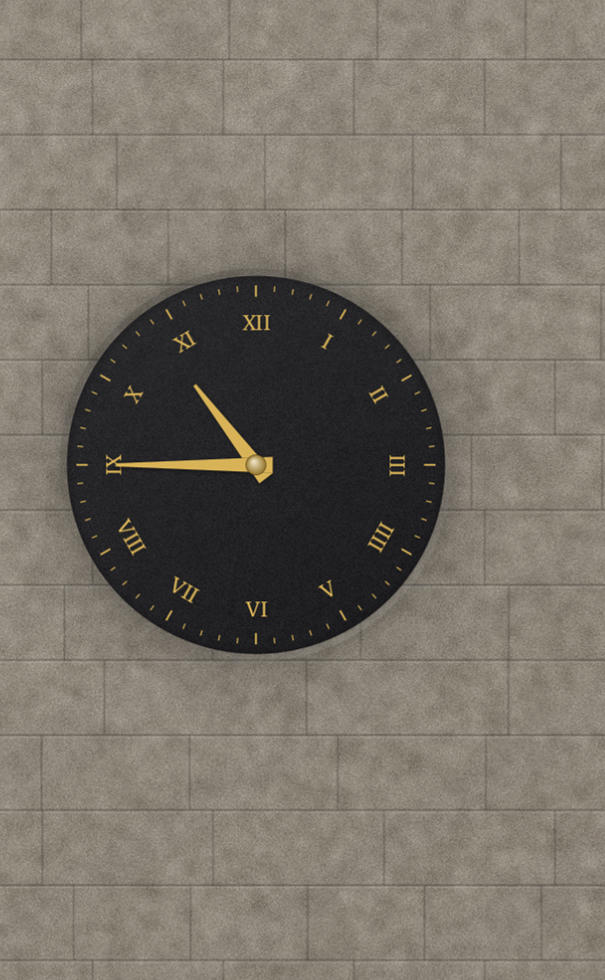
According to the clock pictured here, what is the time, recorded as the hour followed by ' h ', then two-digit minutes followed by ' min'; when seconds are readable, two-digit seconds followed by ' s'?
10 h 45 min
